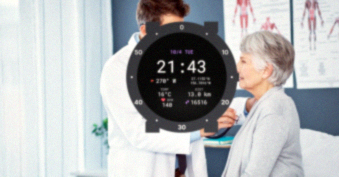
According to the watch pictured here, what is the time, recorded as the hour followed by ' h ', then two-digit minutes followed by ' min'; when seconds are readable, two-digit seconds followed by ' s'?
21 h 43 min
